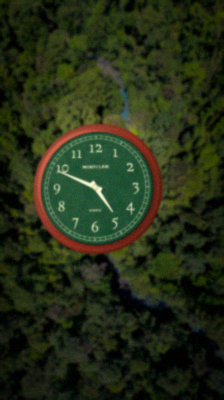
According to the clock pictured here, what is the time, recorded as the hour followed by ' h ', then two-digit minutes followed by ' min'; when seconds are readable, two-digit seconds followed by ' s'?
4 h 49 min
